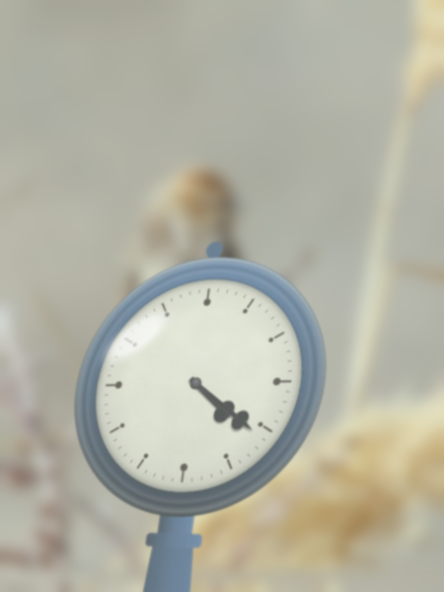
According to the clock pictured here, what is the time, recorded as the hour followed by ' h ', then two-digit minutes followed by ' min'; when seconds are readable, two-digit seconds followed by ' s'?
4 h 21 min
